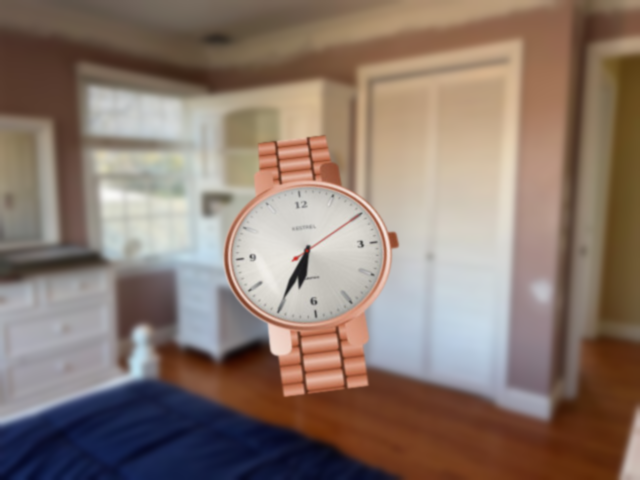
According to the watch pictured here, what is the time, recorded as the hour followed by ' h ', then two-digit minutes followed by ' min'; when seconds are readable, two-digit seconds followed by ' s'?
6 h 35 min 10 s
